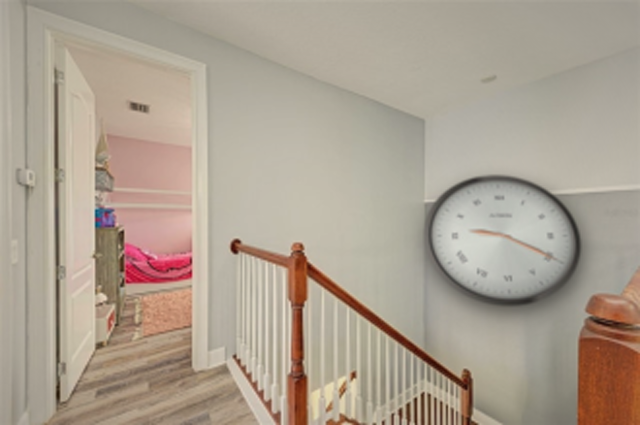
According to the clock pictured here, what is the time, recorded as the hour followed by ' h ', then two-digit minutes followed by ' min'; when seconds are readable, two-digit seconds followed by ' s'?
9 h 20 min
